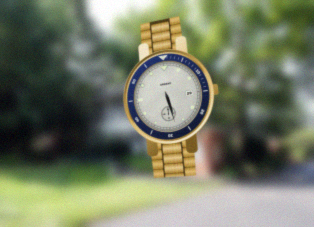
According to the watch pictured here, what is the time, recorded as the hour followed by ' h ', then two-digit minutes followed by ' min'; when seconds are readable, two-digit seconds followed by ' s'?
5 h 28 min
